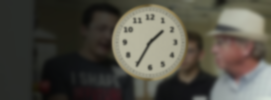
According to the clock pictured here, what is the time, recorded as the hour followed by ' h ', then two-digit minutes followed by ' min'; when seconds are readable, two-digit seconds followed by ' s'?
1 h 35 min
